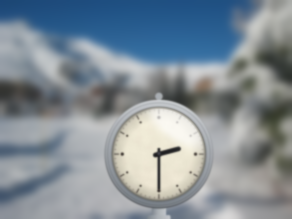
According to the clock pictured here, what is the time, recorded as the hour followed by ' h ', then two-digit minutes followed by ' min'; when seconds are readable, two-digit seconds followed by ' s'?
2 h 30 min
